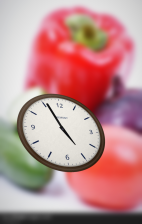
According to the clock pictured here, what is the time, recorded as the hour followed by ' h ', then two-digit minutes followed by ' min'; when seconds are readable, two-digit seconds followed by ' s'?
4 h 56 min
